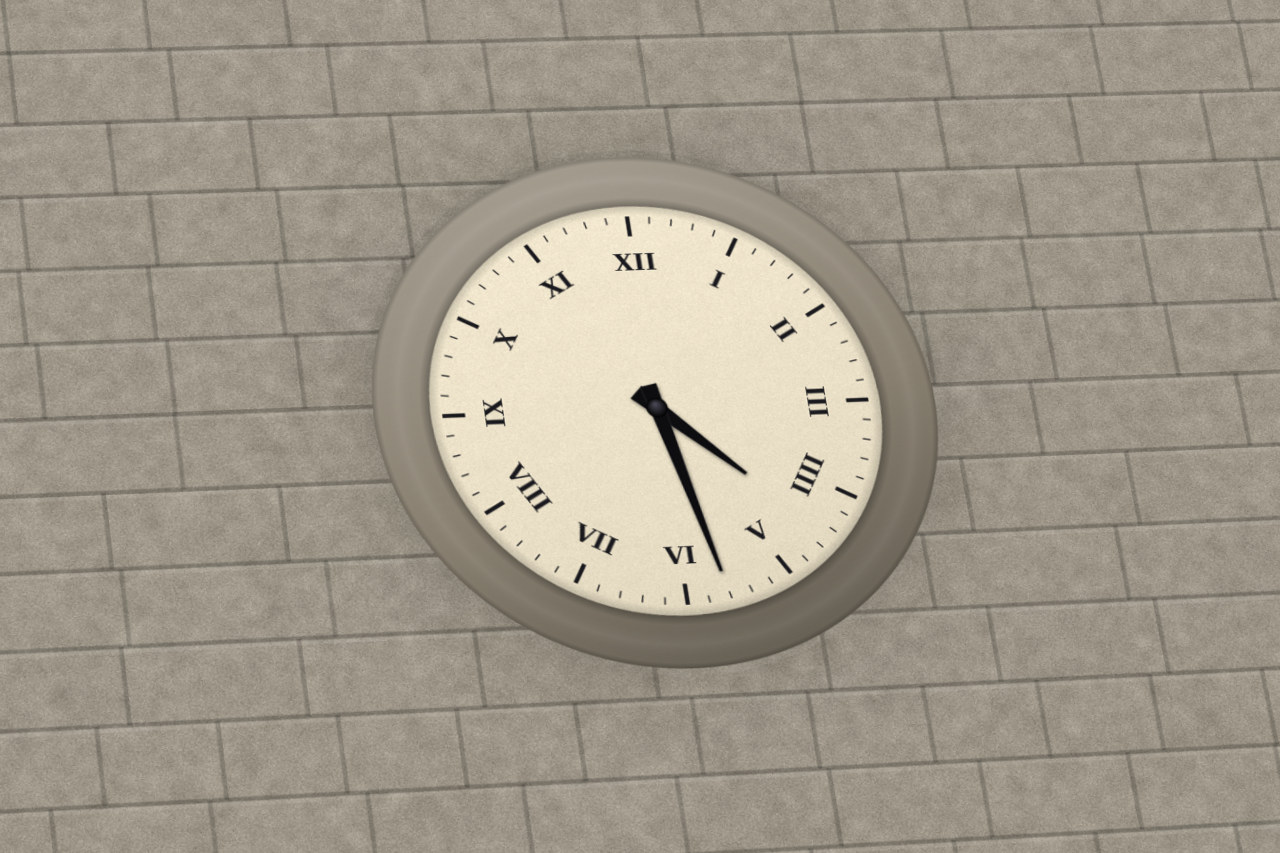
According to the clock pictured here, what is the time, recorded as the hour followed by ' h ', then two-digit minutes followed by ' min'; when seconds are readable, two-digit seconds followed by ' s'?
4 h 28 min
